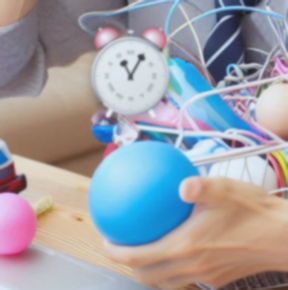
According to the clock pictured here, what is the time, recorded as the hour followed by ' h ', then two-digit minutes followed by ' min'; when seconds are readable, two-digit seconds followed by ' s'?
11 h 05 min
